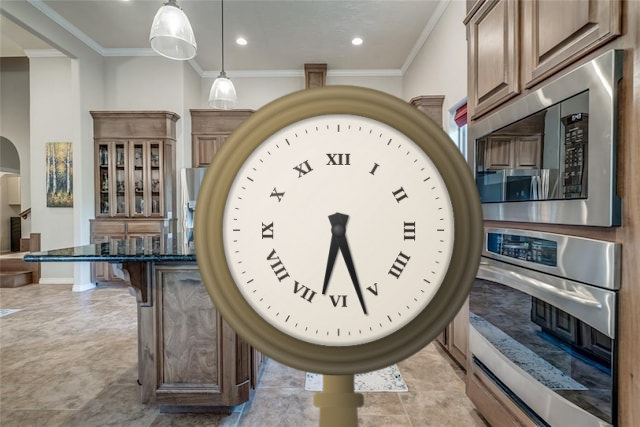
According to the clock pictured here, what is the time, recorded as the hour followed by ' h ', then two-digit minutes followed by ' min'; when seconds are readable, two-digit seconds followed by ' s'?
6 h 27 min
